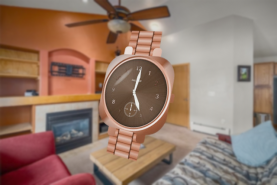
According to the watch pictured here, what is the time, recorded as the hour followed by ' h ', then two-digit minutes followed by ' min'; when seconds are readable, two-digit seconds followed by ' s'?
5 h 01 min
